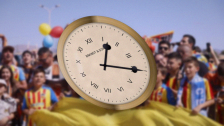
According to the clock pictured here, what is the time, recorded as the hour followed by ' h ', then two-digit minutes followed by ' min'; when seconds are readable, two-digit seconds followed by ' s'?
1 h 20 min
